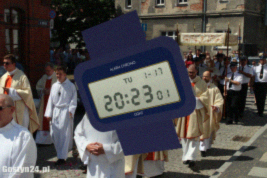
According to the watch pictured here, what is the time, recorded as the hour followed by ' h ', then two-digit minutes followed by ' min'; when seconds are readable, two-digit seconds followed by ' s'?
20 h 23 min
